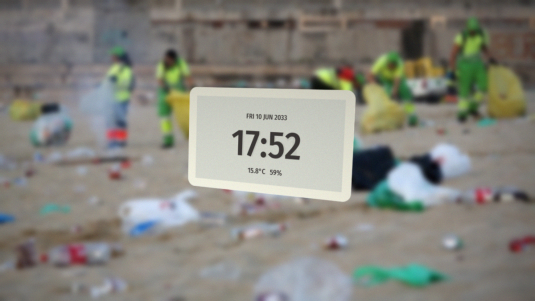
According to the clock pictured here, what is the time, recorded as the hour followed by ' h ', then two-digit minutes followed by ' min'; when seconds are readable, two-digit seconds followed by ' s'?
17 h 52 min
